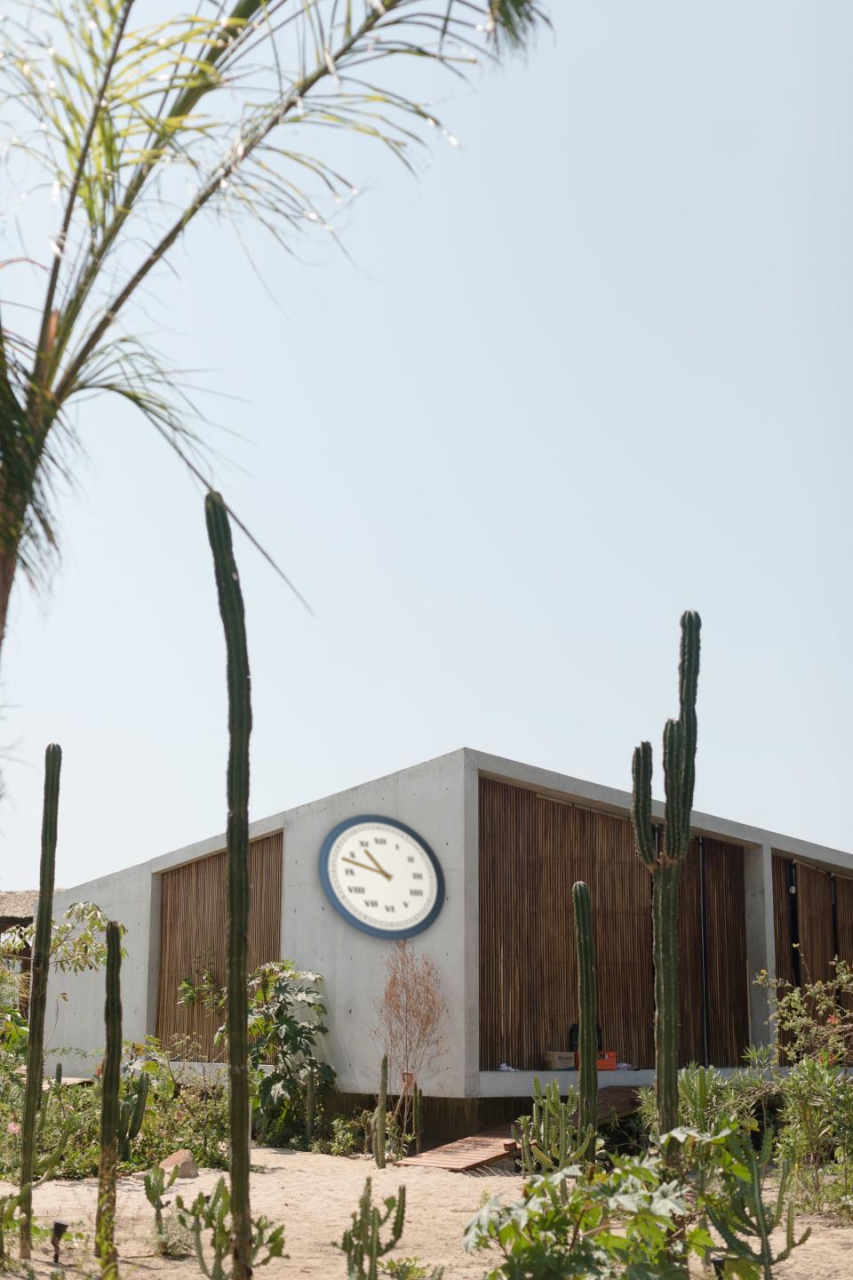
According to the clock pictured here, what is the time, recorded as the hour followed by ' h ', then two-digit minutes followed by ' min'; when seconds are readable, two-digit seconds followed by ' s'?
10 h 48 min
